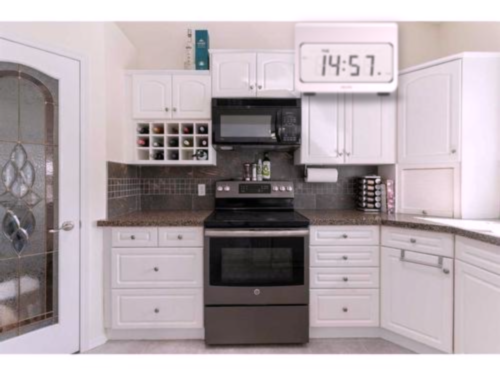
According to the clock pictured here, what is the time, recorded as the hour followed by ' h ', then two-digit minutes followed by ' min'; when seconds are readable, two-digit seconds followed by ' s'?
14 h 57 min
